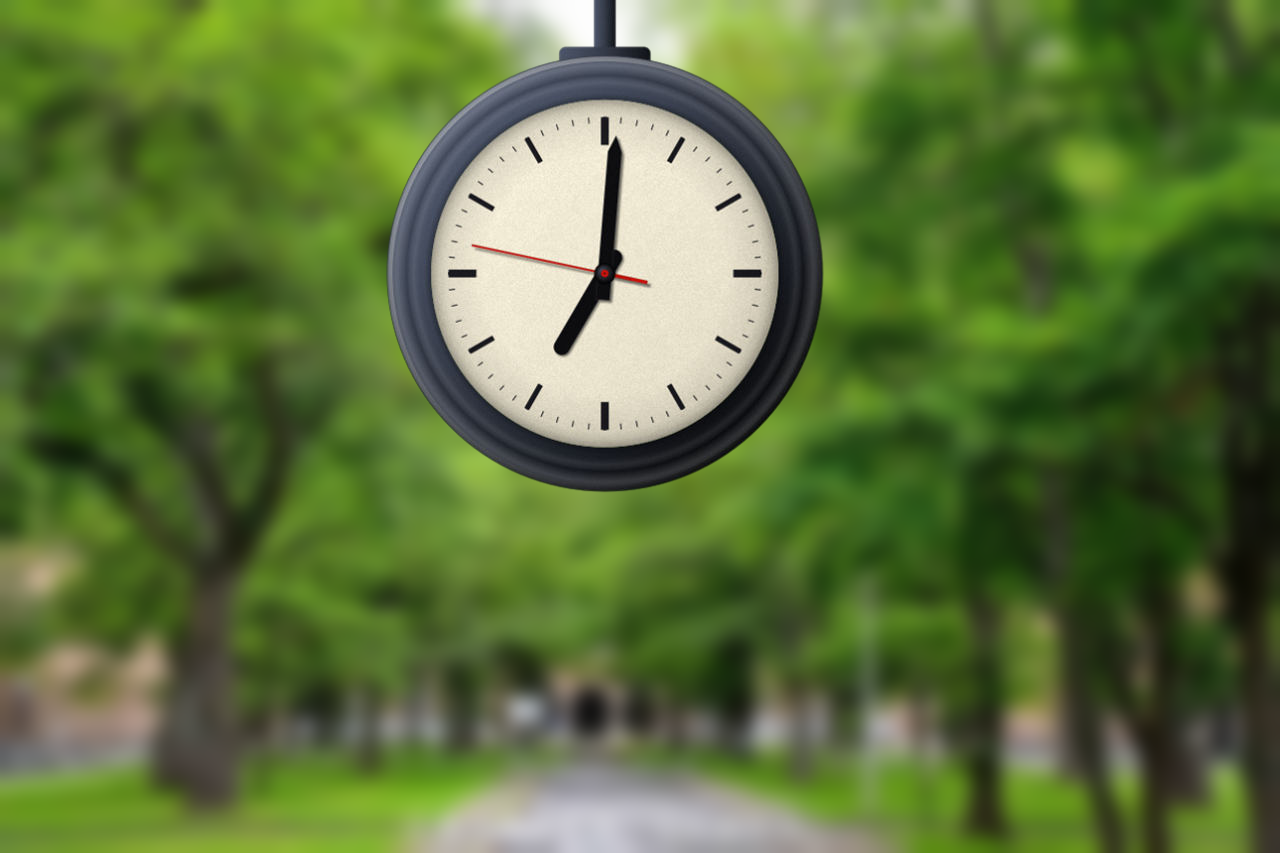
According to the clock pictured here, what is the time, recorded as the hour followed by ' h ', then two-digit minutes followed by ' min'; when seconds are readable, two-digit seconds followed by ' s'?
7 h 00 min 47 s
